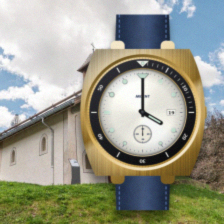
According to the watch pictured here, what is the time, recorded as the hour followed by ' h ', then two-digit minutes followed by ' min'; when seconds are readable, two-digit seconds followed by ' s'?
4 h 00 min
